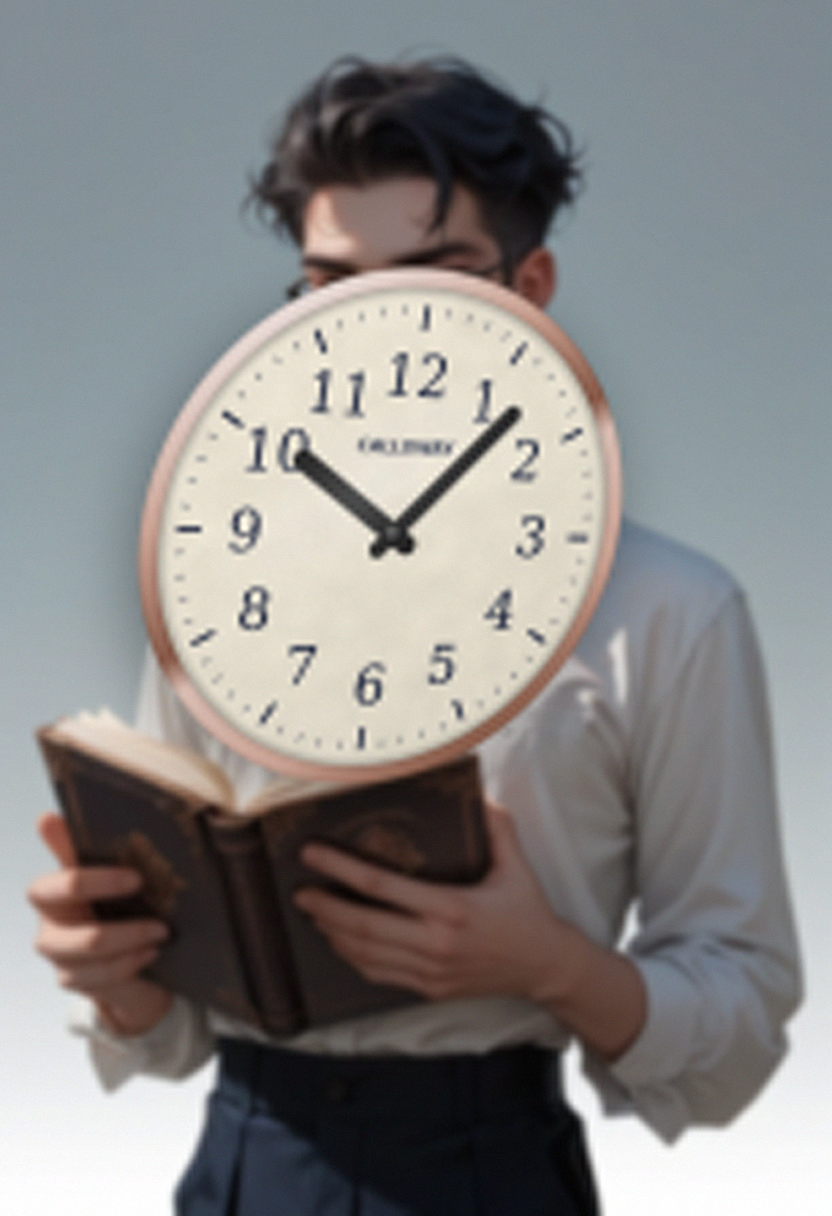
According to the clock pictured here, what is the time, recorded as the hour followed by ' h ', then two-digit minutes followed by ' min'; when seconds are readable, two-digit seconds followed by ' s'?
10 h 07 min
